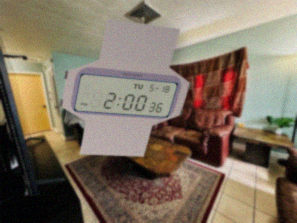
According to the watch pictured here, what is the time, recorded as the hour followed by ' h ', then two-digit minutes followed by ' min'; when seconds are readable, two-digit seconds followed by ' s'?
2 h 00 min 36 s
